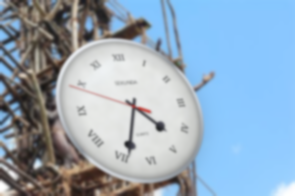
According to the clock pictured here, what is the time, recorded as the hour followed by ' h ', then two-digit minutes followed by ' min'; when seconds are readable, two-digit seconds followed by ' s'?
4 h 33 min 49 s
